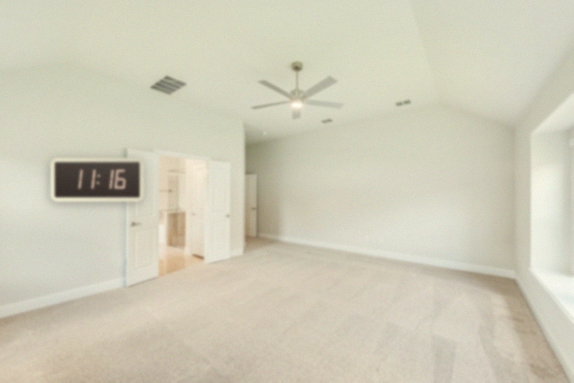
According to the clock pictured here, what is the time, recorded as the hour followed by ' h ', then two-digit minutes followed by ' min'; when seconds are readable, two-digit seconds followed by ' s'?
11 h 16 min
